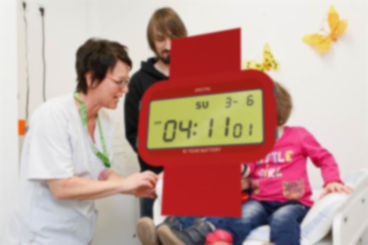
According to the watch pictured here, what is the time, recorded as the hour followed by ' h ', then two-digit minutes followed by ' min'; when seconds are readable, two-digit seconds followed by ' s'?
4 h 11 min 01 s
